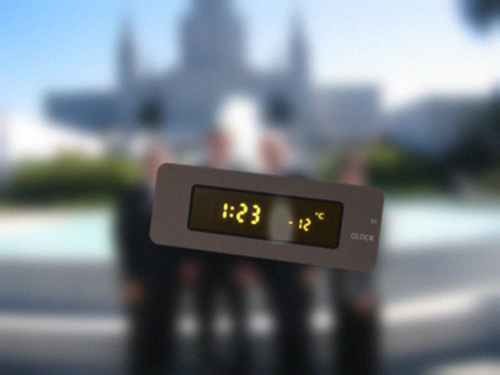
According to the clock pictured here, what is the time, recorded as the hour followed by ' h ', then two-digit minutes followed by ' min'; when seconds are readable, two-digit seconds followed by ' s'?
1 h 23 min
